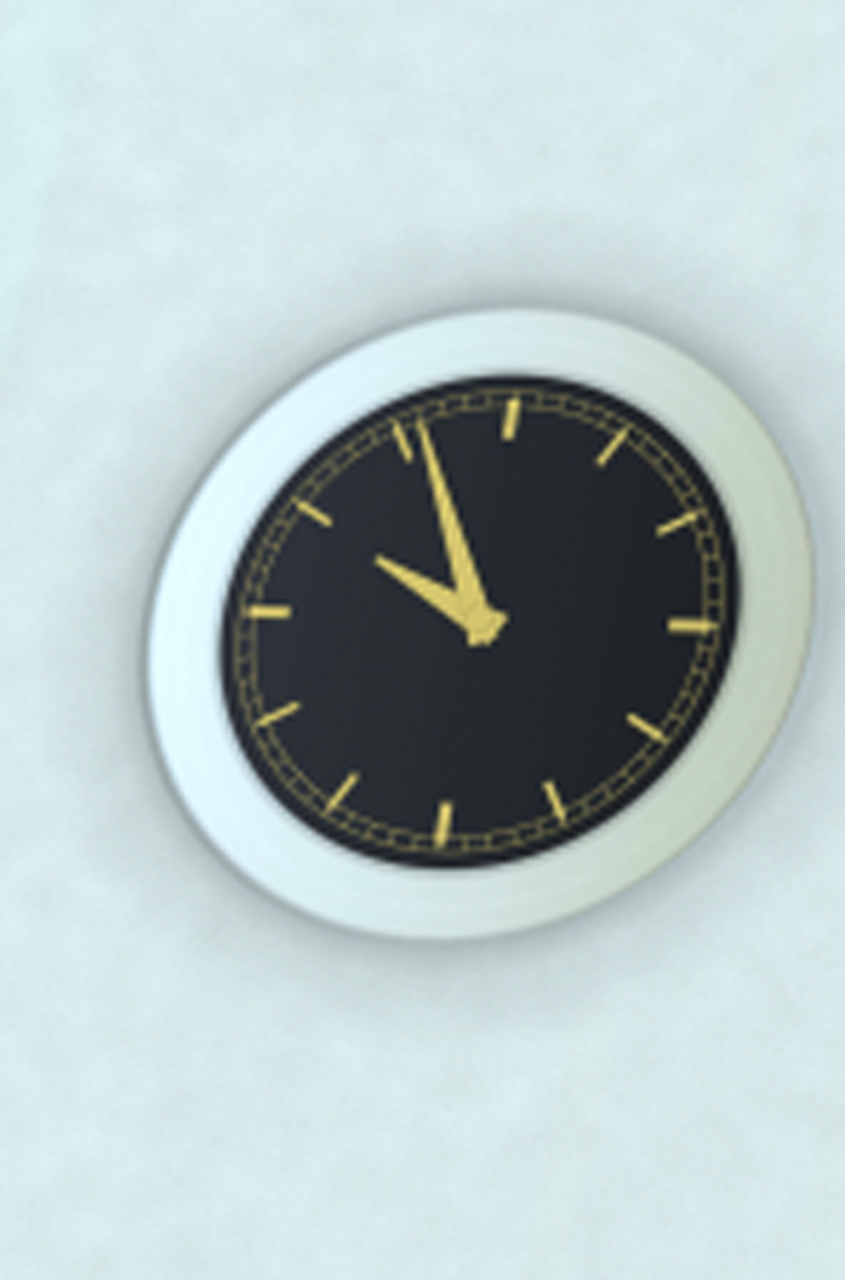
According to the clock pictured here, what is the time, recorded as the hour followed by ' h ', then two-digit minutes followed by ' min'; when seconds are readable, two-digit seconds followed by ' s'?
9 h 56 min
